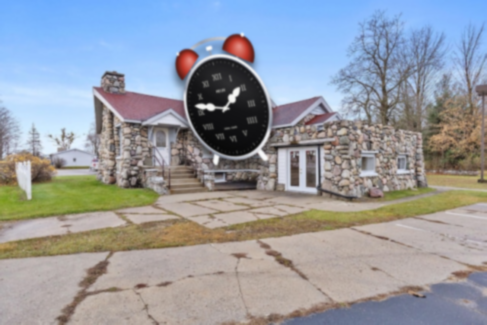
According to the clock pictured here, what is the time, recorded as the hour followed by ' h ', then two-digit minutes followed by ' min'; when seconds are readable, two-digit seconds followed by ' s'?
1 h 47 min
